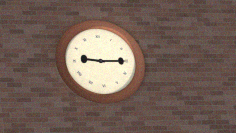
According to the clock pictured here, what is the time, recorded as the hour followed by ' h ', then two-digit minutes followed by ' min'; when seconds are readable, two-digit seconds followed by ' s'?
9 h 15 min
